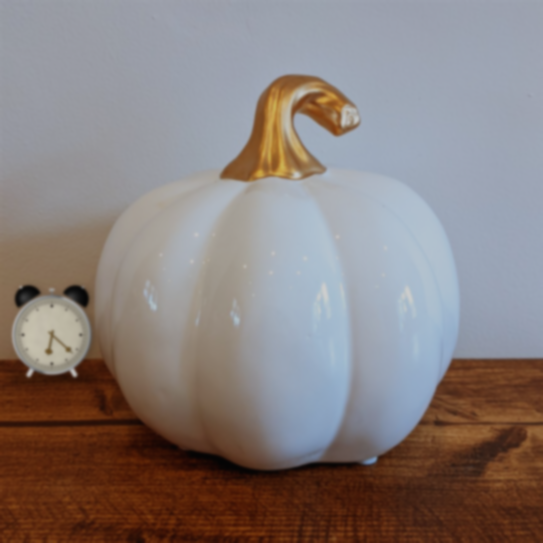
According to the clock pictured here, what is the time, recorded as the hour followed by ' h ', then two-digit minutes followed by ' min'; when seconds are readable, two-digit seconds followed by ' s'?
6 h 22 min
